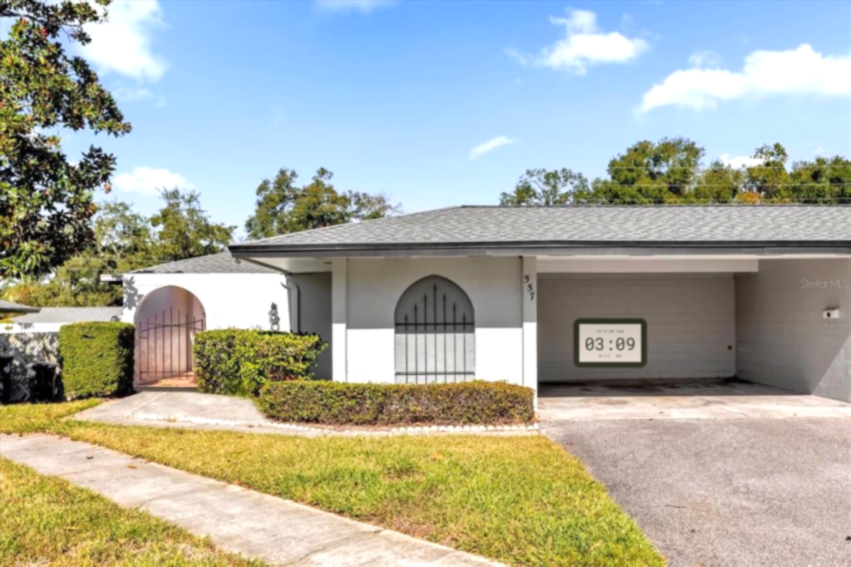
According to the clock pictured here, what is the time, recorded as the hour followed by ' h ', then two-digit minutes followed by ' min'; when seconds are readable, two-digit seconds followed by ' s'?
3 h 09 min
